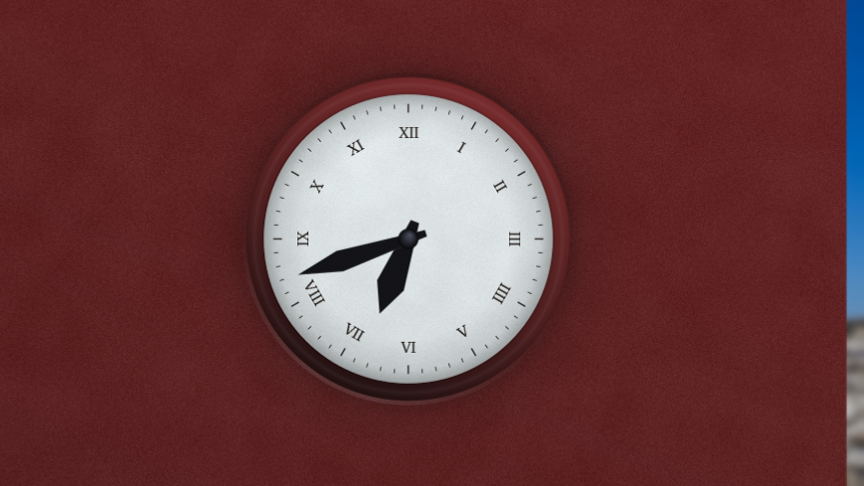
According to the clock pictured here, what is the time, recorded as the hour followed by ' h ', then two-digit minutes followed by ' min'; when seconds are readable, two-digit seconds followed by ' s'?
6 h 42 min
